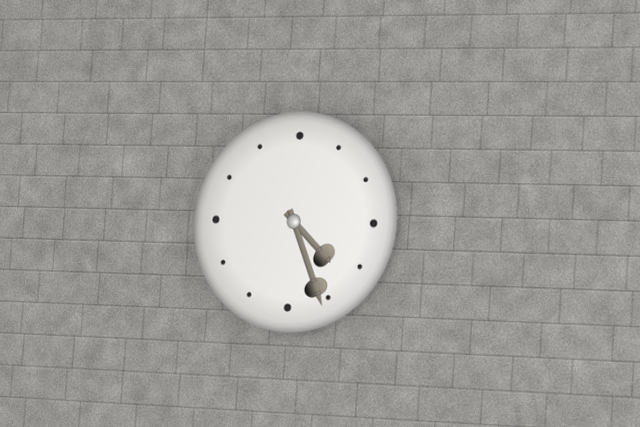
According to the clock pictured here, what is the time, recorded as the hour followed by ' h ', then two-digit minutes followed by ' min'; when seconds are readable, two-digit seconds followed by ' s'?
4 h 26 min
